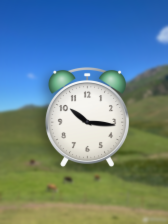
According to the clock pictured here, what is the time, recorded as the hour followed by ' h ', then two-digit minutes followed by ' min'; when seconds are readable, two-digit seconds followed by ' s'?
10 h 16 min
